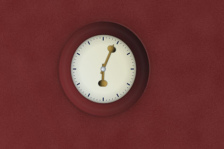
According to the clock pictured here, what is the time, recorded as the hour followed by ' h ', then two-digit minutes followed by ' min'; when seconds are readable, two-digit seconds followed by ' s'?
6 h 04 min
